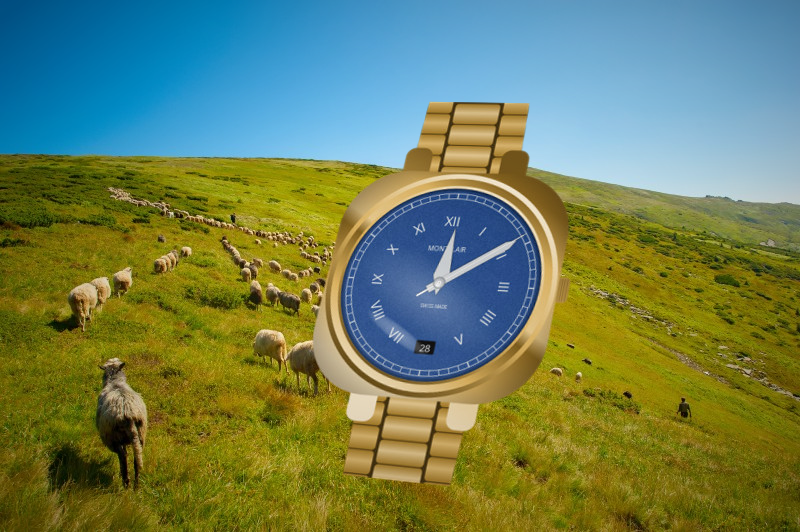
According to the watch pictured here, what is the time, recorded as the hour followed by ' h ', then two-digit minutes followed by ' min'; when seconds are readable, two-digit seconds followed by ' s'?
12 h 09 min 09 s
